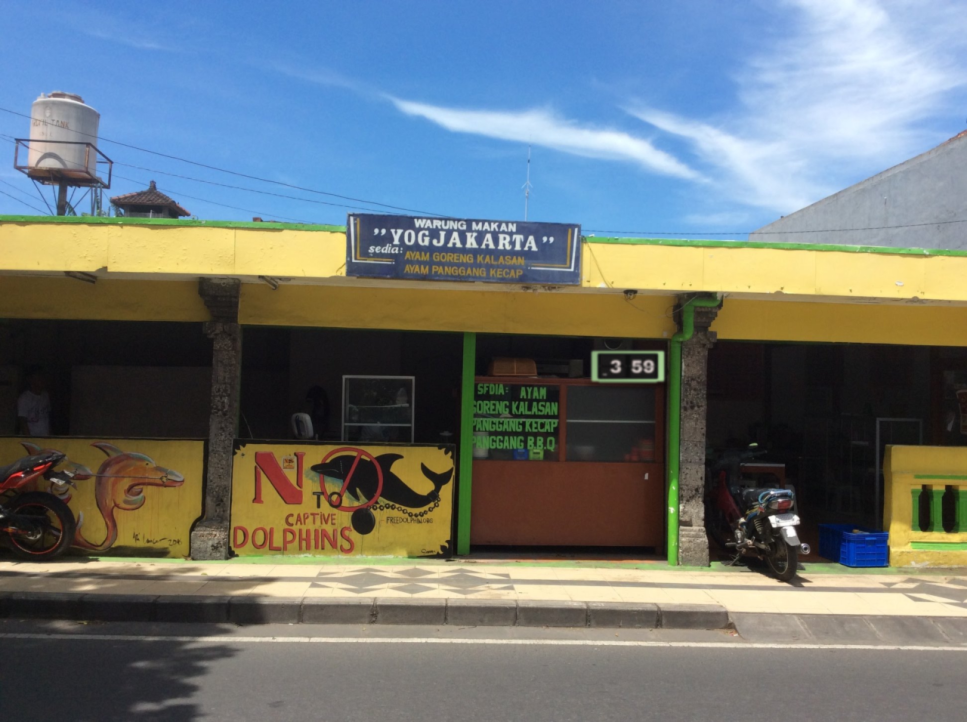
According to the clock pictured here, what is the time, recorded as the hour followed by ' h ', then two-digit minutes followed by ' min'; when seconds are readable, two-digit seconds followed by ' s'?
3 h 59 min
